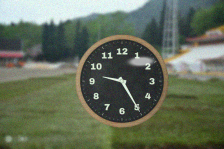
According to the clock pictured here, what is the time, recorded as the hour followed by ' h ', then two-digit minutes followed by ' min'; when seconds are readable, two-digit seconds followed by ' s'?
9 h 25 min
